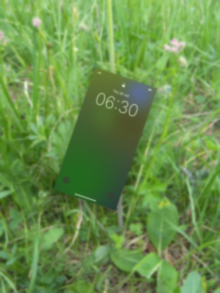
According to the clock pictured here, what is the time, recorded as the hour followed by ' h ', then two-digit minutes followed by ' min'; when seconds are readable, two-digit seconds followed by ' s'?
6 h 30 min
